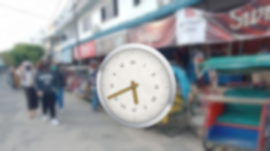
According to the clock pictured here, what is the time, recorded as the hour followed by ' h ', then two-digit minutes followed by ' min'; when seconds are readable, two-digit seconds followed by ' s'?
5 h 41 min
